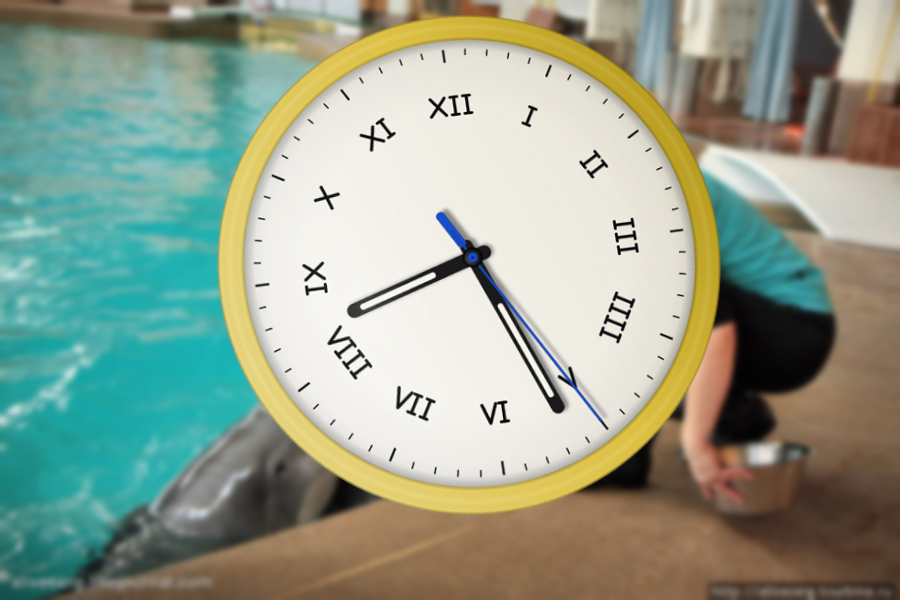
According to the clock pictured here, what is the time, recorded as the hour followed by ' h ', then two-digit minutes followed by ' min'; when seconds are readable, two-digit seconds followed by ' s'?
8 h 26 min 25 s
